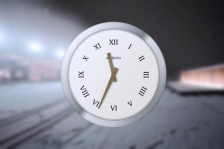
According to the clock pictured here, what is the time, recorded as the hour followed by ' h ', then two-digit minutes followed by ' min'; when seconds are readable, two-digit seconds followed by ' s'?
11 h 34 min
